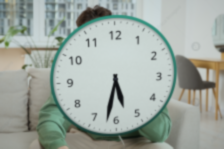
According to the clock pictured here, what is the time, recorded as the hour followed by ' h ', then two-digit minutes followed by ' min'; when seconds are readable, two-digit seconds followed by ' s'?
5 h 32 min
